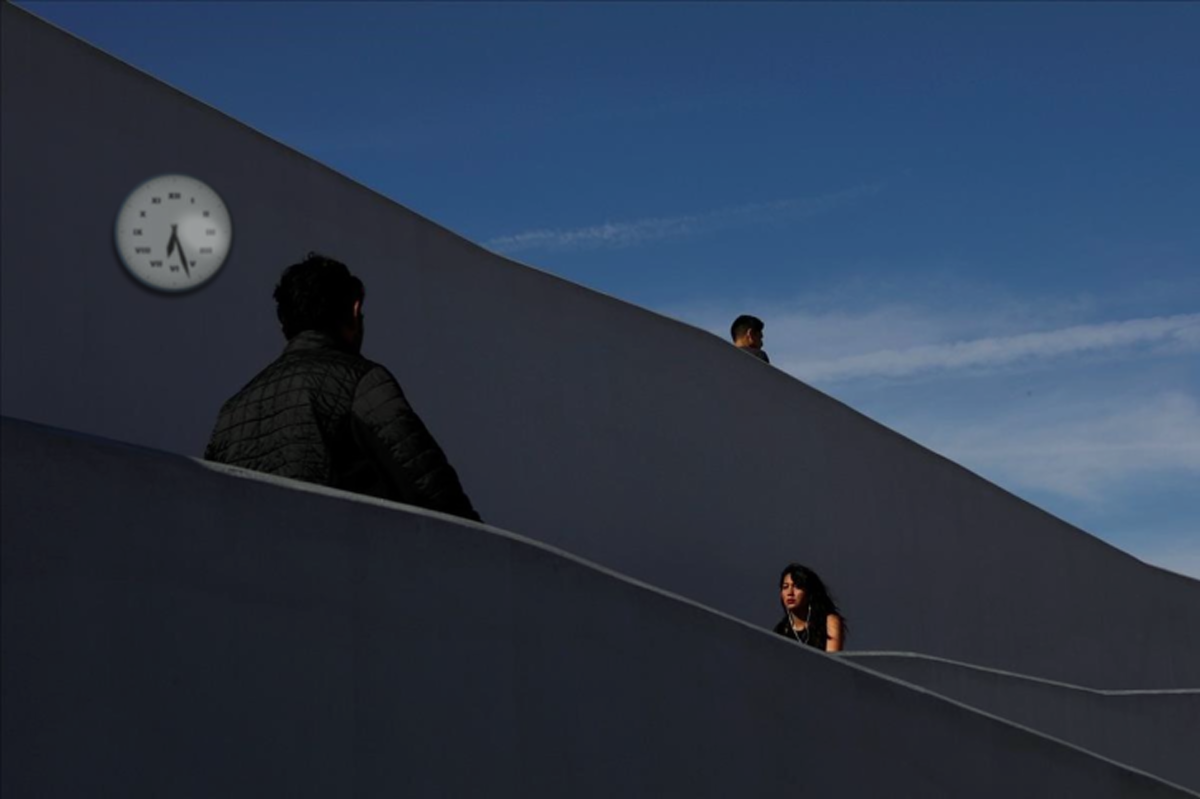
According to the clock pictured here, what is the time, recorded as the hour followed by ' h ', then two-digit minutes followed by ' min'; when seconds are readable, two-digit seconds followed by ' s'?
6 h 27 min
